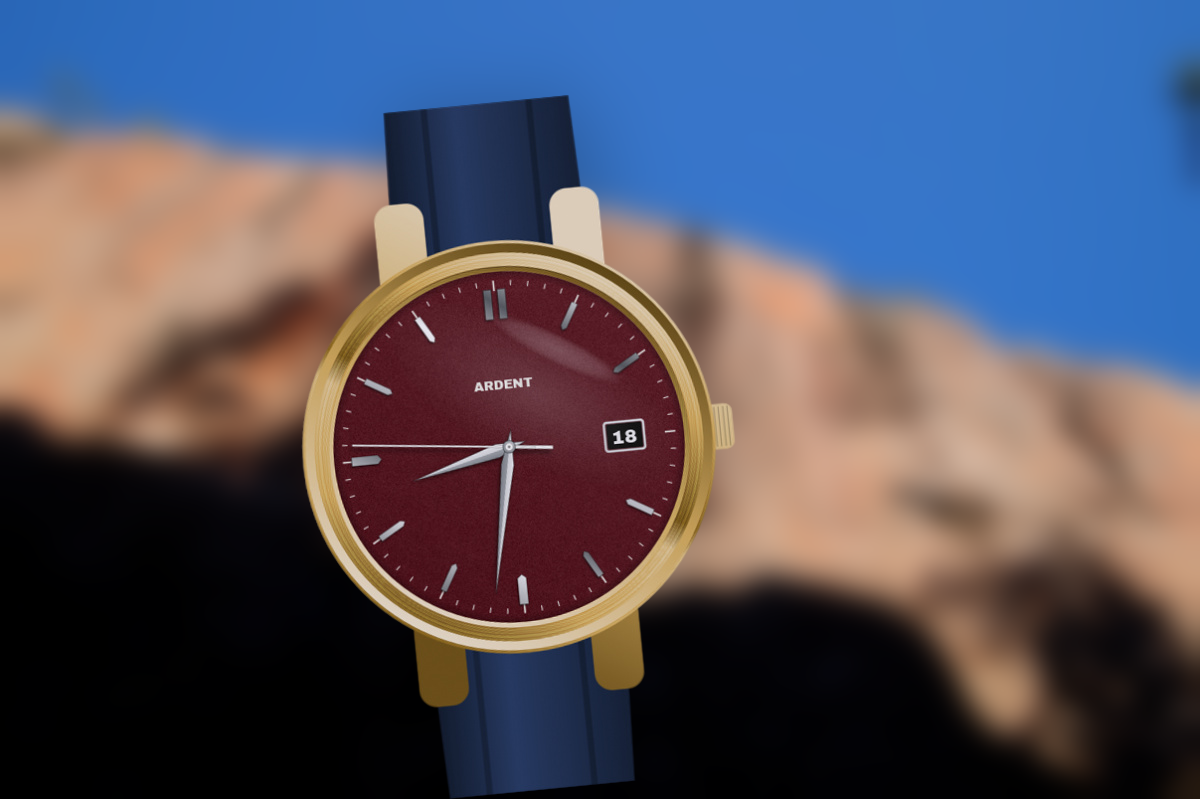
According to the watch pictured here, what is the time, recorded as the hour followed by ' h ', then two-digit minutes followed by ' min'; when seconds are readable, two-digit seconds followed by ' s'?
8 h 31 min 46 s
